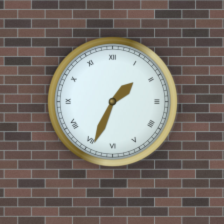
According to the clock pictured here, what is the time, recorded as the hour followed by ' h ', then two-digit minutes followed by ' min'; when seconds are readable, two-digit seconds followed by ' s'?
1 h 34 min
